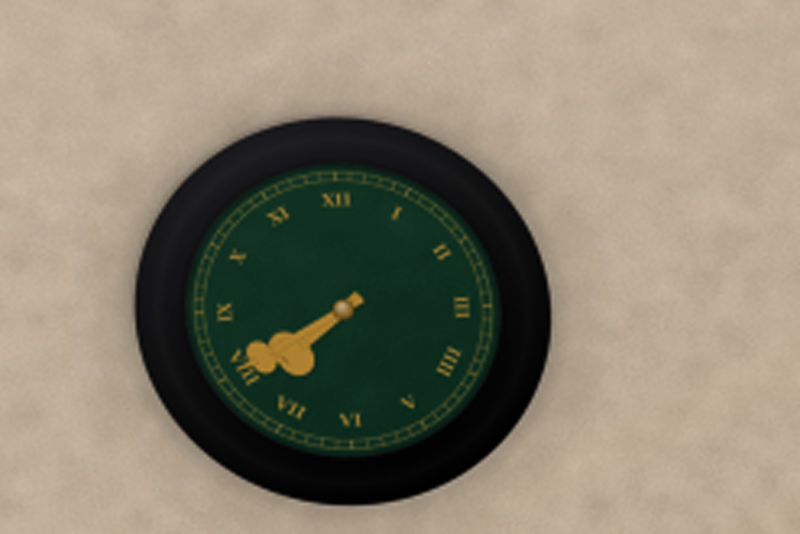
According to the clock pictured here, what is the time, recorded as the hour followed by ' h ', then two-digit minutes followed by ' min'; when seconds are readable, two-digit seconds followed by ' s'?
7 h 40 min
